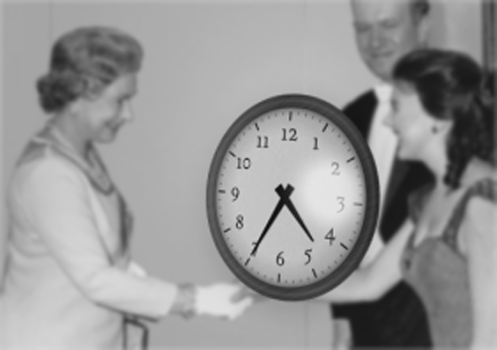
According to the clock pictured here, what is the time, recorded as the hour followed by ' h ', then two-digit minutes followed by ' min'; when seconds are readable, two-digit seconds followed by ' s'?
4 h 35 min
